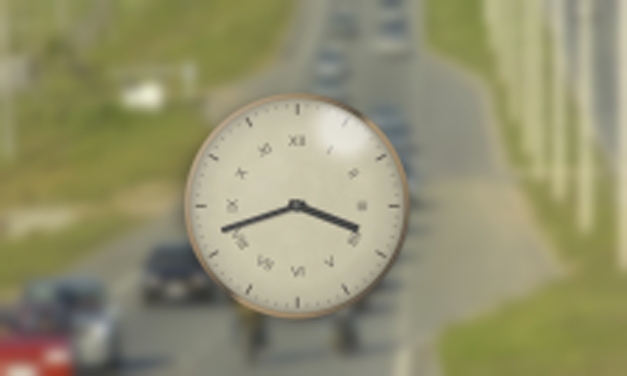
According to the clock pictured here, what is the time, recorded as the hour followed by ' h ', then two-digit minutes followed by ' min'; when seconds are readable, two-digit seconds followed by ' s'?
3 h 42 min
